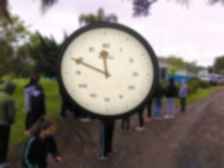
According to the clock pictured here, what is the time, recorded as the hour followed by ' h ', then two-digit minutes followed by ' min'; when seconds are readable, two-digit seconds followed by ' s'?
11 h 49 min
